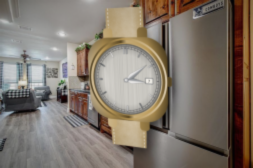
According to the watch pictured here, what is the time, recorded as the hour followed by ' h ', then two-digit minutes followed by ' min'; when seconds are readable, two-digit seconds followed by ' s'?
3 h 09 min
